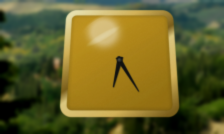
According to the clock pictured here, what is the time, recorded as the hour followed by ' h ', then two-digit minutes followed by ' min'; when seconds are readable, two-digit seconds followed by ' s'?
6 h 25 min
